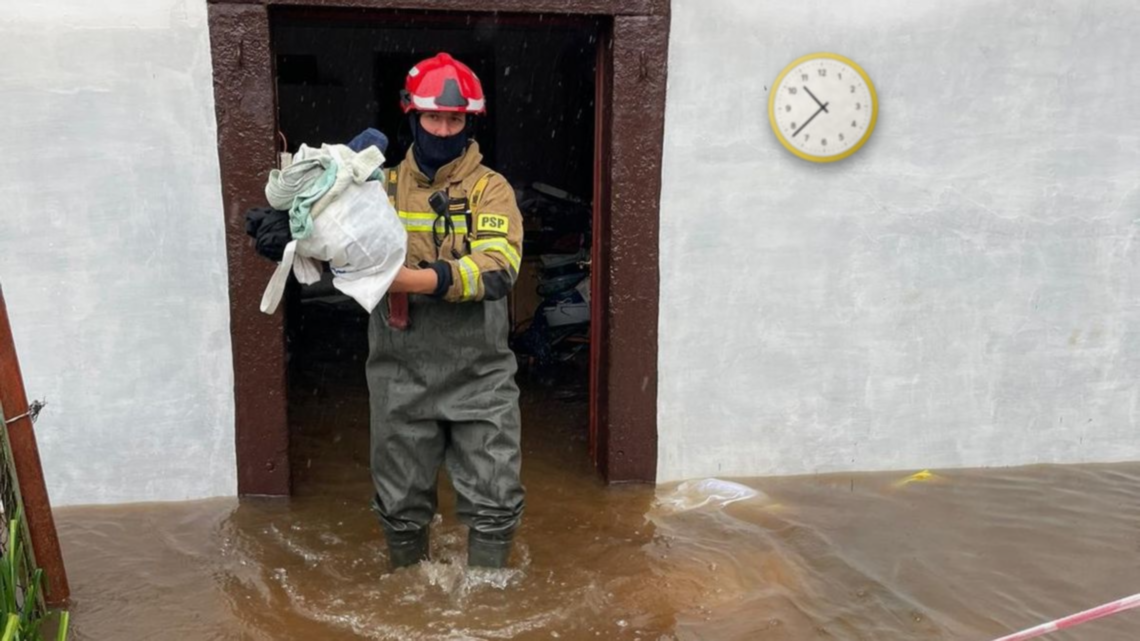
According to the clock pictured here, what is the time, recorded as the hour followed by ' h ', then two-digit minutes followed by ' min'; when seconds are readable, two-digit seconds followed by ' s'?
10 h 38 min
